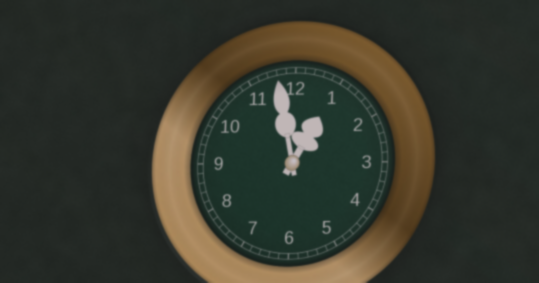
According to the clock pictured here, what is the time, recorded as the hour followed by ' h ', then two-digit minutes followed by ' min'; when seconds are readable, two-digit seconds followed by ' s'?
12 h 58 min
